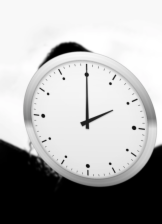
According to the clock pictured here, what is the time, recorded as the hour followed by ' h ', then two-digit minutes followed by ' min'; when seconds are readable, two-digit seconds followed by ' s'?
2 h 00 min
